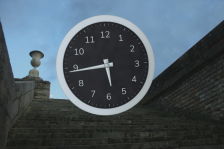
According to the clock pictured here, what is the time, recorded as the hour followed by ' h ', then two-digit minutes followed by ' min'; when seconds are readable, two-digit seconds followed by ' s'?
5 h 44 min
